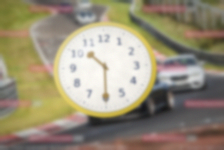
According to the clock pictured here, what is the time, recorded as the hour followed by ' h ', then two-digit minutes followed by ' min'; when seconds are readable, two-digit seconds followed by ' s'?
10 h 30 min
